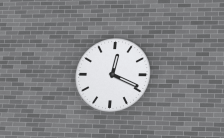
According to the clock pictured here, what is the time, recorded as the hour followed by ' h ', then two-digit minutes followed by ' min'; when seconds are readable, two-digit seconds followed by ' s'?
12 h 19 min
